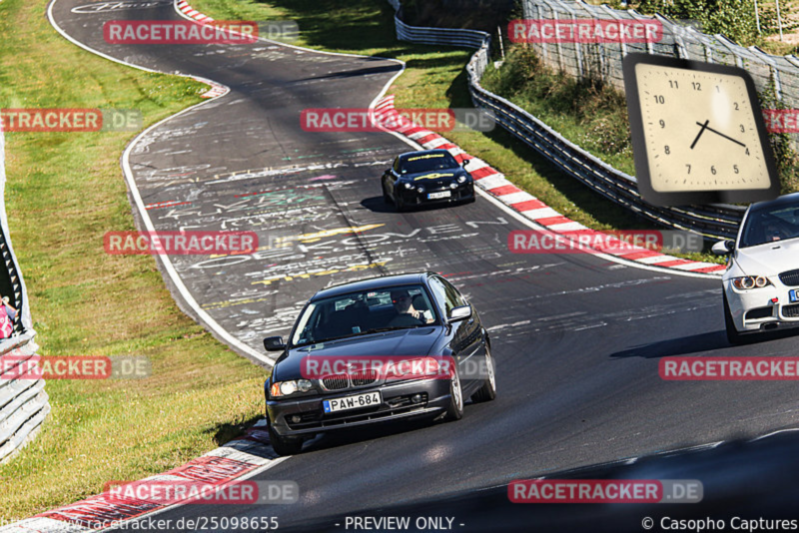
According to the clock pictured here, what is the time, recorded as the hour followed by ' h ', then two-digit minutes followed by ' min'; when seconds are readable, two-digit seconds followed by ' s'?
7 h 19 min
